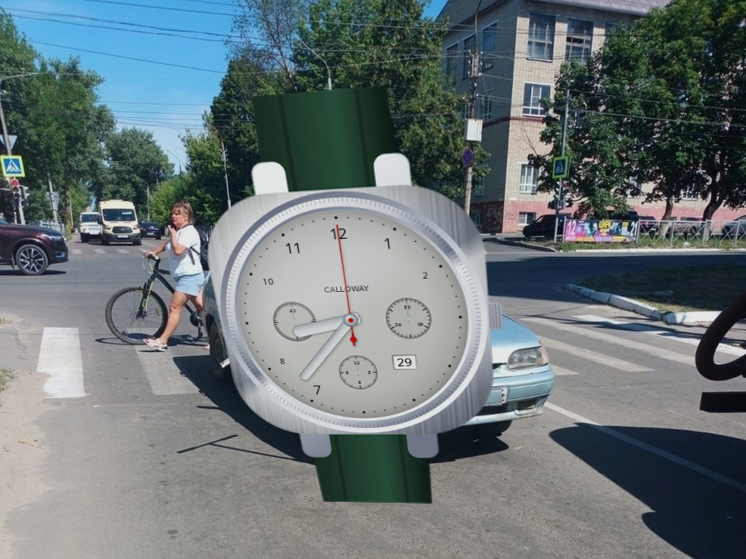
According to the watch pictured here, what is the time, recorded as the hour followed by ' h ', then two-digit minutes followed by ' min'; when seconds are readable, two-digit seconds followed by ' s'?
8 h 37 min
